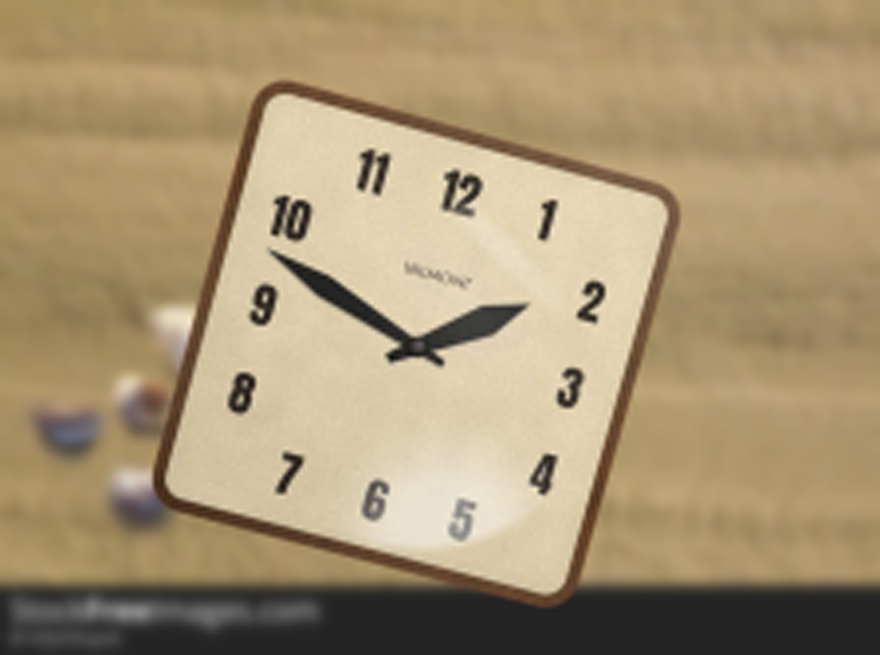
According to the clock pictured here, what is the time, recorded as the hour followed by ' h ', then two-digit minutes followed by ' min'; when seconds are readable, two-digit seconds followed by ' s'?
1 h 48 min
